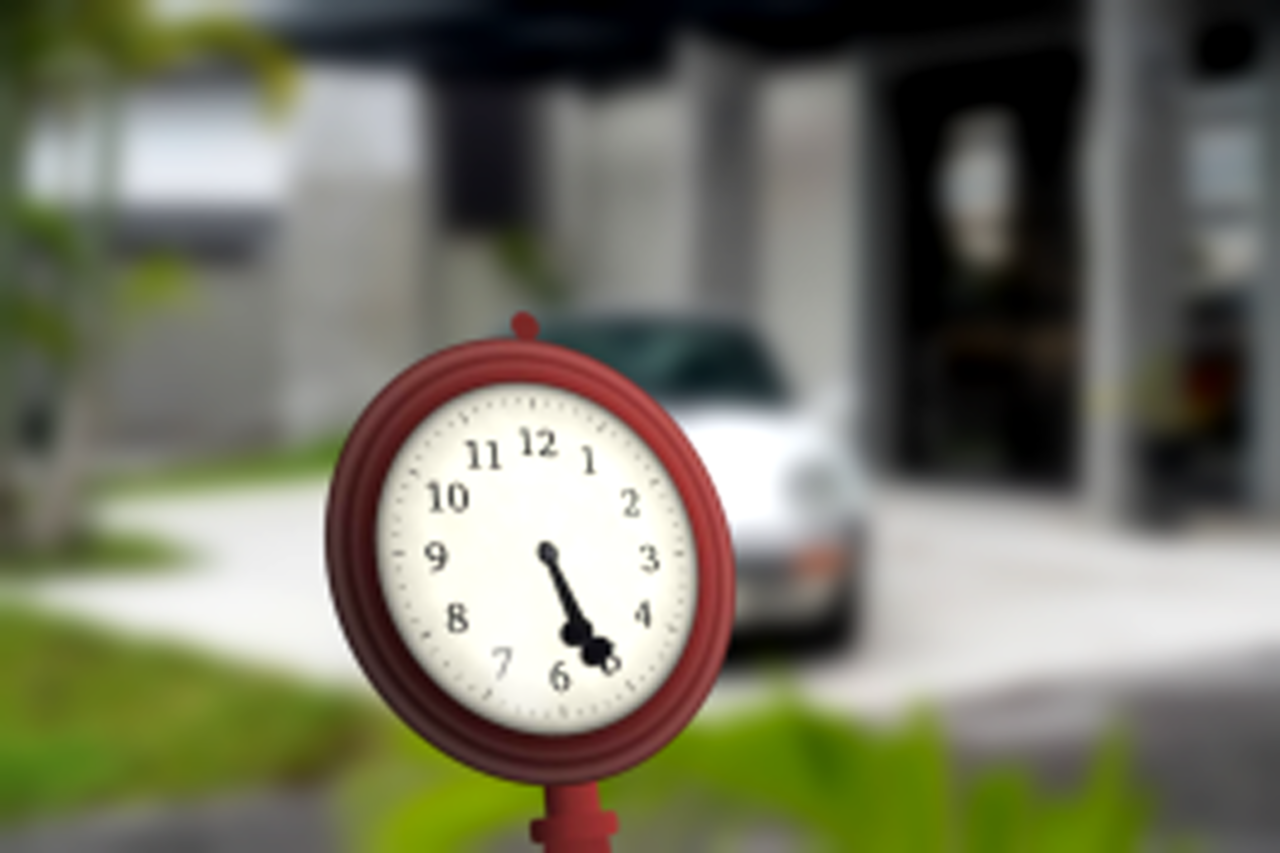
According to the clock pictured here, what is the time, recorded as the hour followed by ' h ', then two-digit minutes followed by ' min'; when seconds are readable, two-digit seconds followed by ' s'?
5 h 26 min
